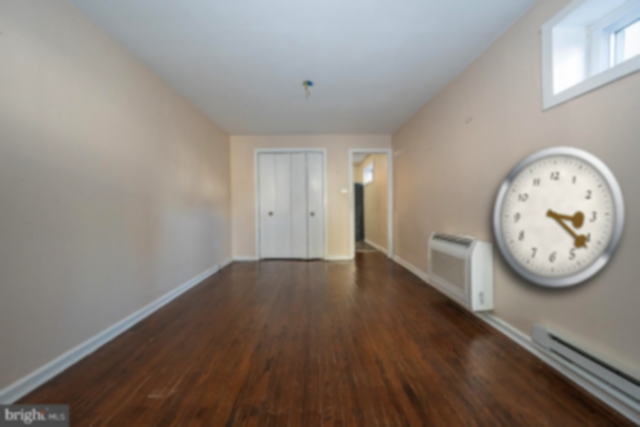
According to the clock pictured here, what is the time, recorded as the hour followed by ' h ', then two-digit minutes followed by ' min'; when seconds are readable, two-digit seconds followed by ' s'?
3 h 22 min
